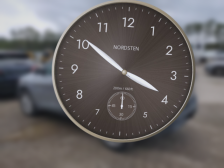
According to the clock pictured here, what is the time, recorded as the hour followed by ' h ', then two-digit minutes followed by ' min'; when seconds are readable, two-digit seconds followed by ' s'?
3 h 51 min
